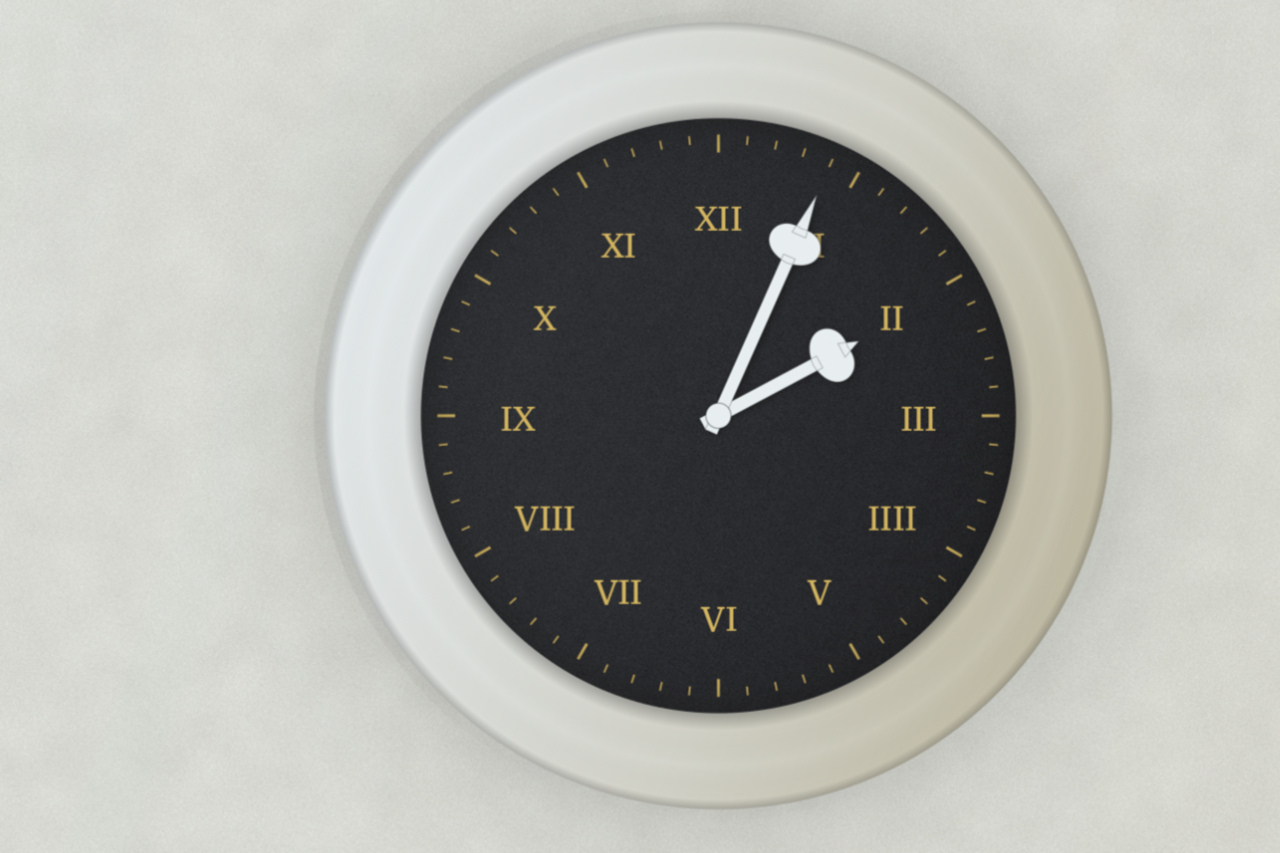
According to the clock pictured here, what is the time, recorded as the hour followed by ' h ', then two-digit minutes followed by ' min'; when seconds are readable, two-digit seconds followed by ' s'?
2 h 04 min
